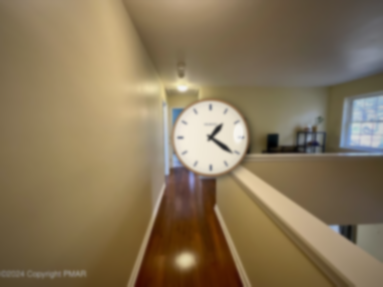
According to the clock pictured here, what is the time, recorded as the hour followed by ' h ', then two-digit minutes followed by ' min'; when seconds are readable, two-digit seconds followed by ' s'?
1 h 21 min
